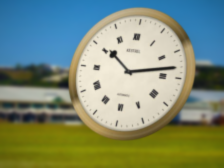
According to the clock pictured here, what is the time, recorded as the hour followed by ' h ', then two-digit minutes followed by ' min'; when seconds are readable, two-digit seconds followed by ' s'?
10 h 13 min
